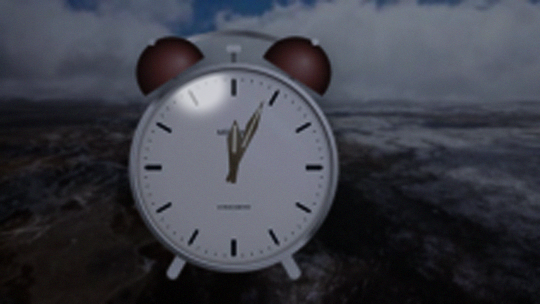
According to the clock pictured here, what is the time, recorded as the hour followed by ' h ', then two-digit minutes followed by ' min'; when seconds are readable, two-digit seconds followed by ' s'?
12 h 04 min
